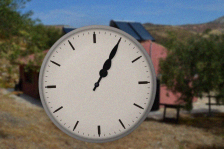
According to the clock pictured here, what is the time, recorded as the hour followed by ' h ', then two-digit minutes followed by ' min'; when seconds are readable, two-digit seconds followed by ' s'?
1 h 05 min
